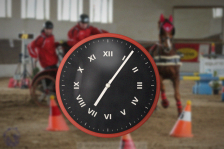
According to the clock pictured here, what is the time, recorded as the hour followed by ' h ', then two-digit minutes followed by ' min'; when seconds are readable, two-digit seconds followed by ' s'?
7 h 06 min
